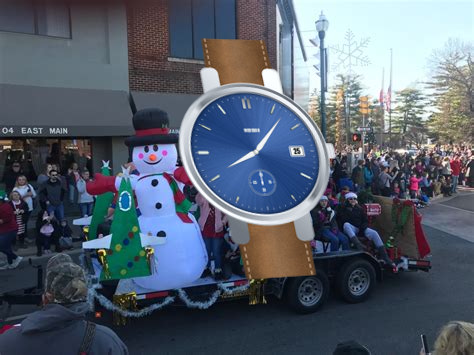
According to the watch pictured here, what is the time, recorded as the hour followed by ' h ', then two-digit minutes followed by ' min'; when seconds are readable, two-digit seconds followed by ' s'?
8 h 07 min
